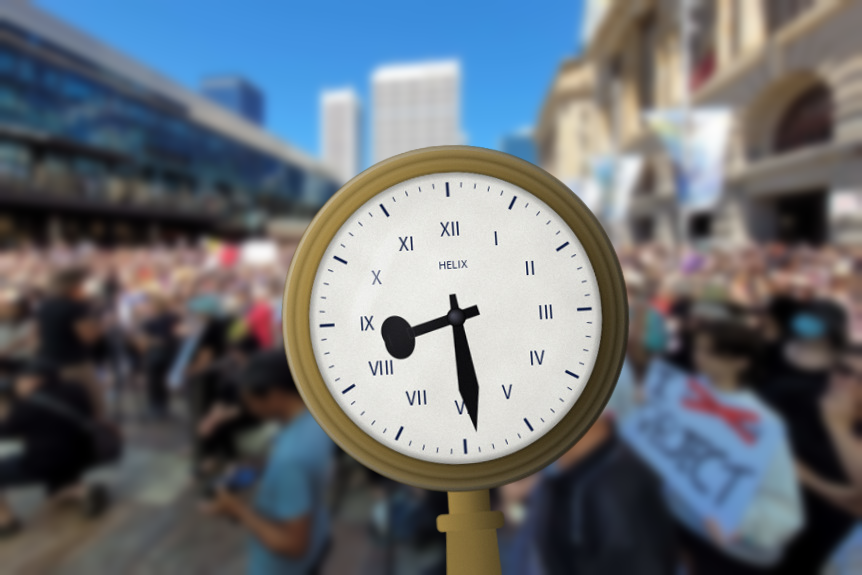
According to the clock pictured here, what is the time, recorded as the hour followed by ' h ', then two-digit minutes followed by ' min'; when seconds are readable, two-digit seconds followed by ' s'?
8 h 29 min
